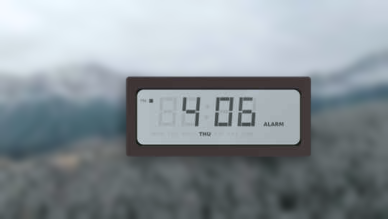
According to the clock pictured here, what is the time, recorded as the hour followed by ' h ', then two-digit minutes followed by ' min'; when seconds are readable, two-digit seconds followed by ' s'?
4 h 06 min
